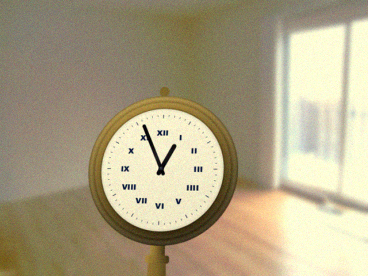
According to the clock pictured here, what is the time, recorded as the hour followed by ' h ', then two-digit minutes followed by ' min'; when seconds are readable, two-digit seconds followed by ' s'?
12 h 56 min
